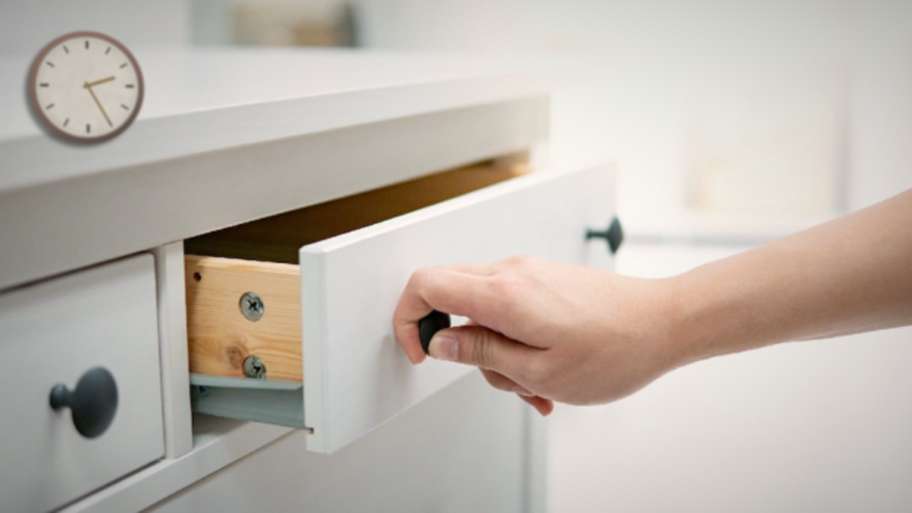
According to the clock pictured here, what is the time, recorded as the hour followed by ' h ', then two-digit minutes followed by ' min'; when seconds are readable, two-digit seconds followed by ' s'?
2 h 25 min
